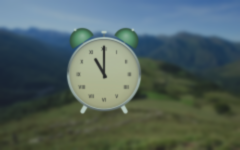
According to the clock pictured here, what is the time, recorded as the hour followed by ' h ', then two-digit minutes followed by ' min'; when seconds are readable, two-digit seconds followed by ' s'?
11 h 00 min
